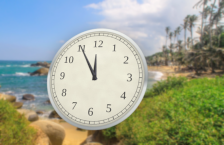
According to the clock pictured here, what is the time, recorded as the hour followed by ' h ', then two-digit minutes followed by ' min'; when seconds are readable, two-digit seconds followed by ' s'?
11 h 55 min
